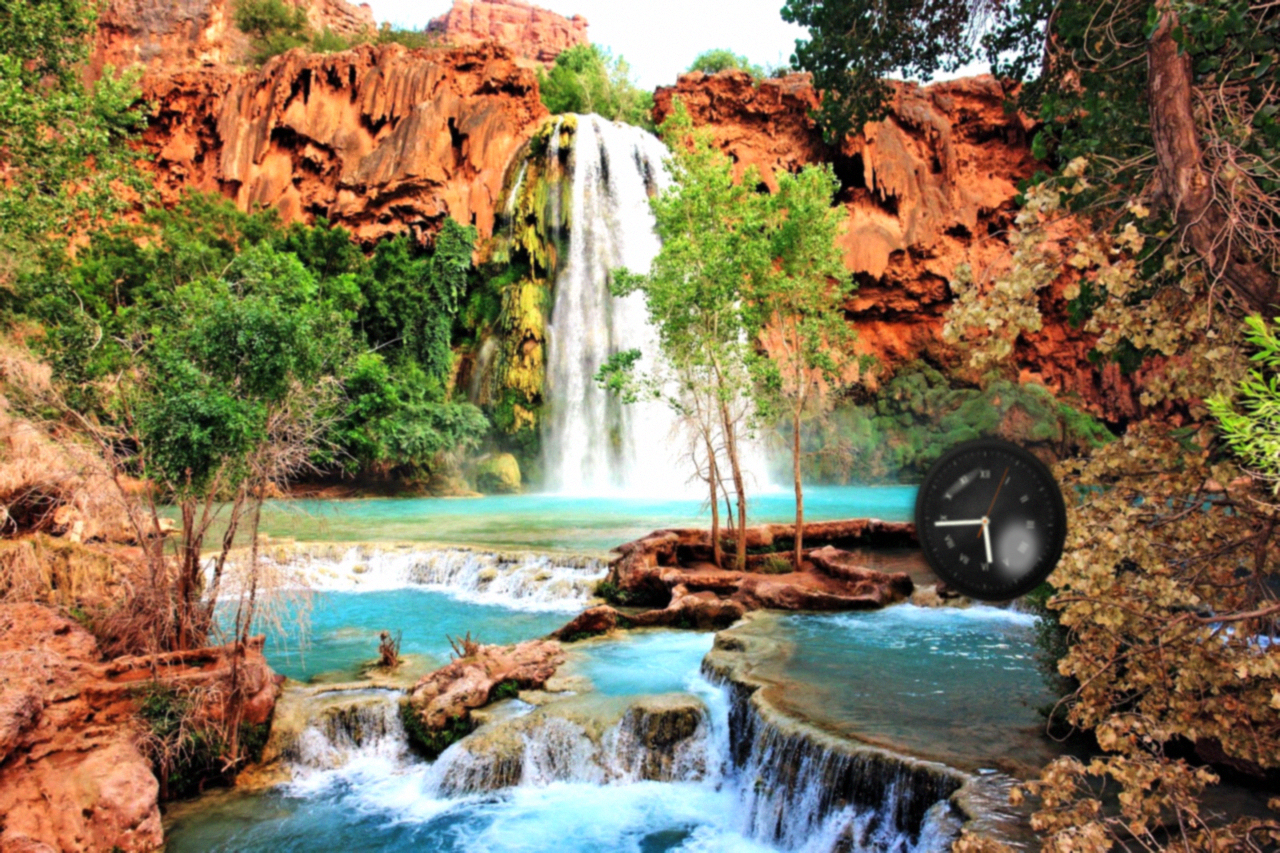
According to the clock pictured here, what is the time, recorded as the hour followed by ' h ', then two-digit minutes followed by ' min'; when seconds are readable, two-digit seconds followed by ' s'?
5 h 44 min 04 s
